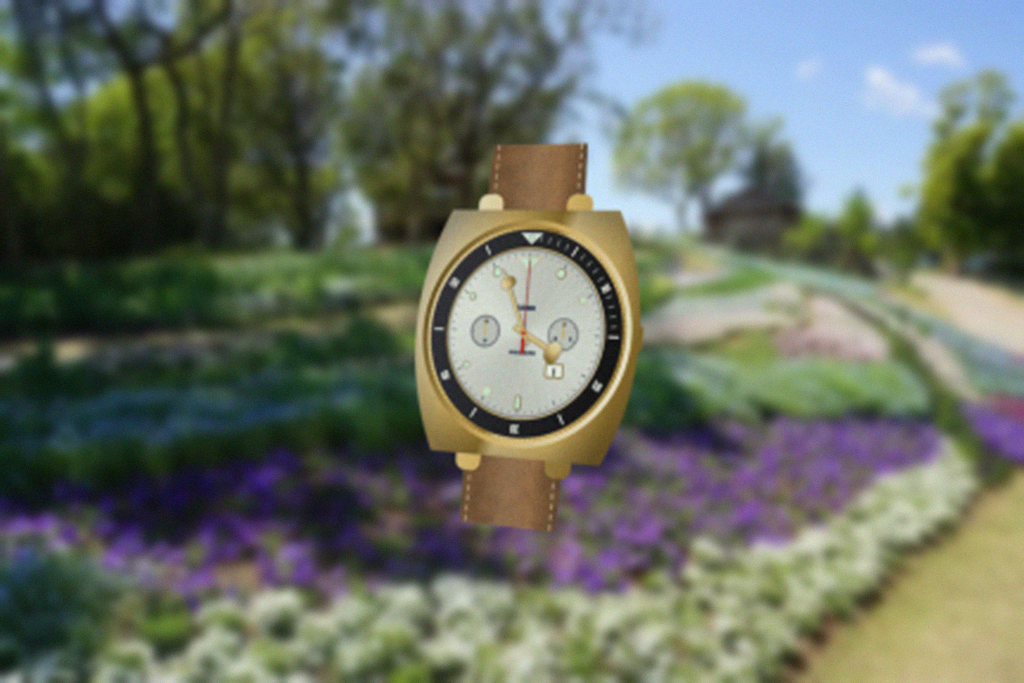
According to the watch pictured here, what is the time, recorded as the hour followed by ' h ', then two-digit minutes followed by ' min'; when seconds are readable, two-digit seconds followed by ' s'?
3 h 56 min
